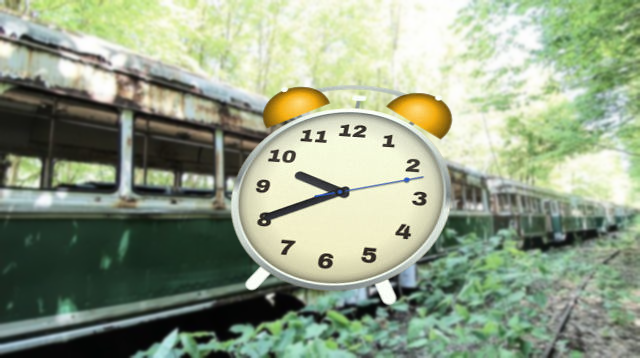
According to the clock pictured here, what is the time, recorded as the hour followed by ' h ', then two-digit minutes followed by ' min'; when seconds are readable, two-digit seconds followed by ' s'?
9 h 40 min 12 s
